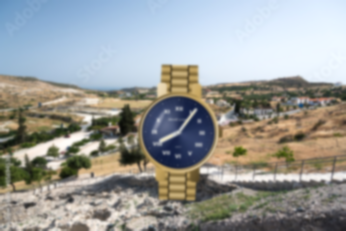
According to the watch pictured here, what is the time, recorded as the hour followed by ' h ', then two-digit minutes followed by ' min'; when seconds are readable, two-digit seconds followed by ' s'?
8 h 06 min
